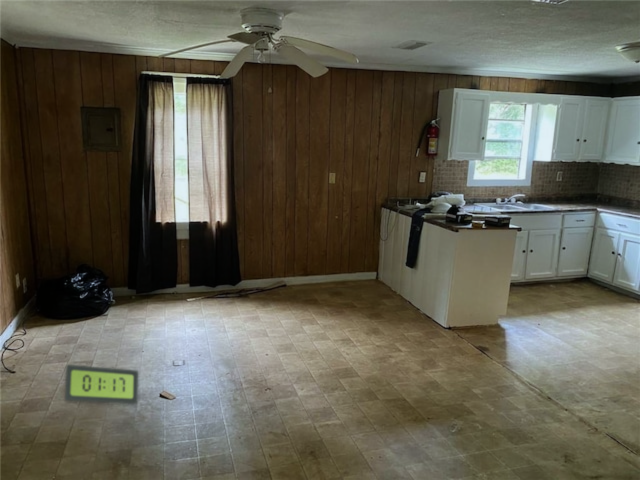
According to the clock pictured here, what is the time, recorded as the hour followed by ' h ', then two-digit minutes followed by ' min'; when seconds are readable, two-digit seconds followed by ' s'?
1 h 17 min
